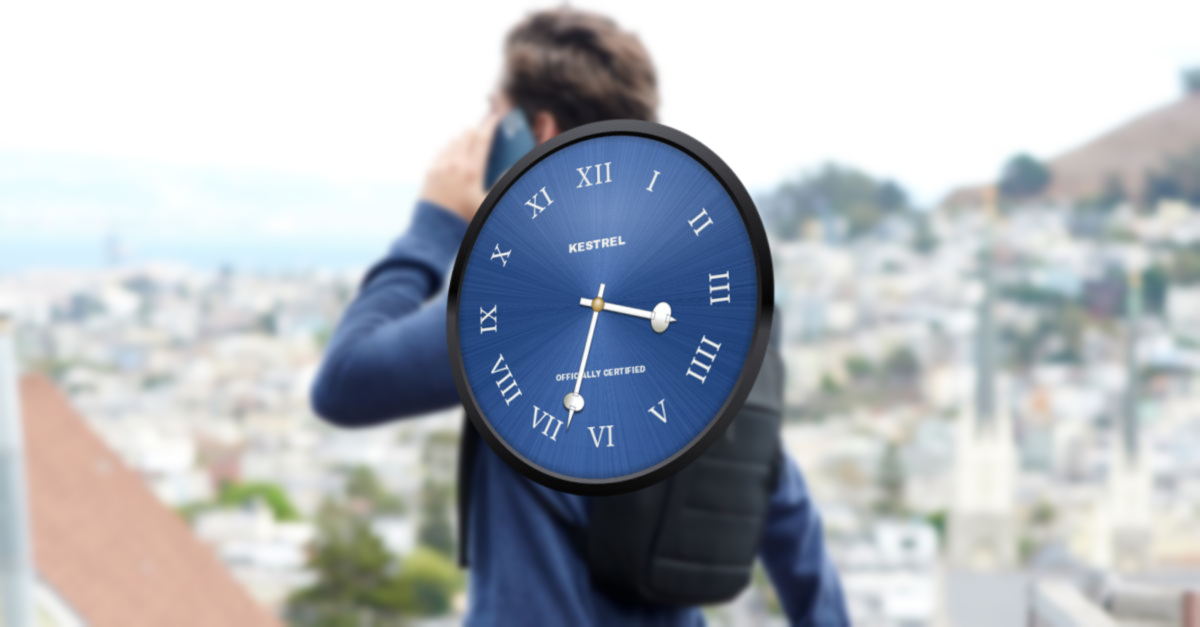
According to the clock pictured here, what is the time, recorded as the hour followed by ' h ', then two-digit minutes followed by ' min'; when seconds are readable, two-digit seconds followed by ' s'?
3 h 33 min
